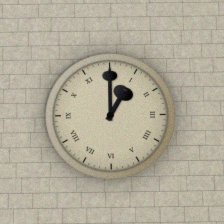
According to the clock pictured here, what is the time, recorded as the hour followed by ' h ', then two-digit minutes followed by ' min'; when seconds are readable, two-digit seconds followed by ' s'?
1 h 00 min
